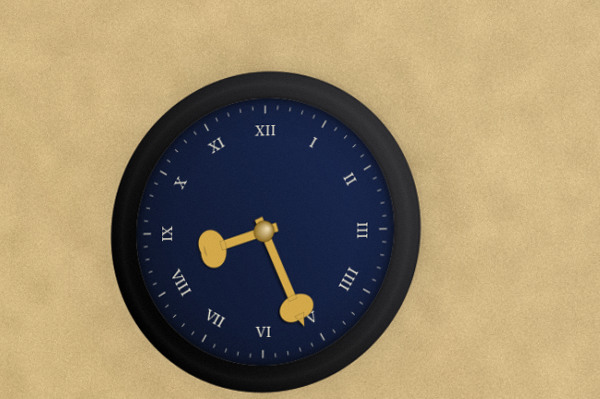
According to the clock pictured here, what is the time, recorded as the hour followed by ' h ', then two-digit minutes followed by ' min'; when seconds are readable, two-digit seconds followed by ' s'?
8 h 26 min
